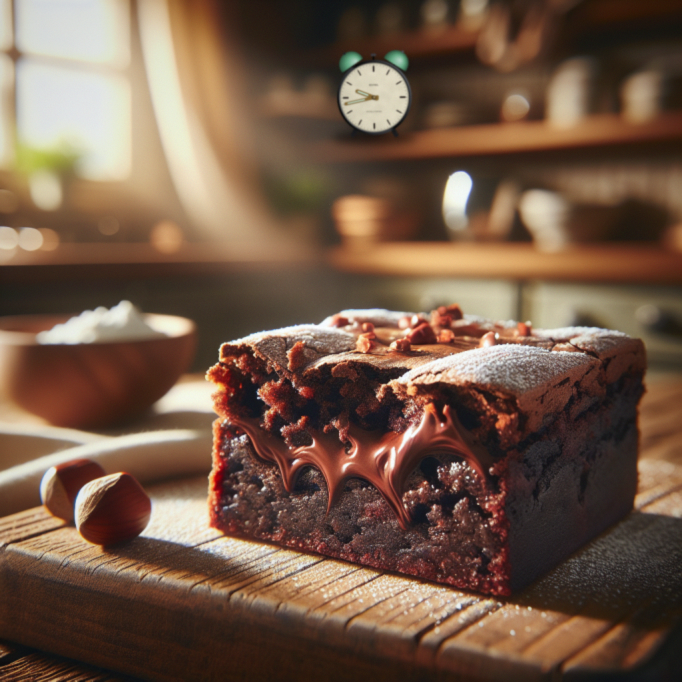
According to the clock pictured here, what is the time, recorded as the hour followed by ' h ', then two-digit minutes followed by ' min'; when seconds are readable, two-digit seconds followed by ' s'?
9 h 43 min
